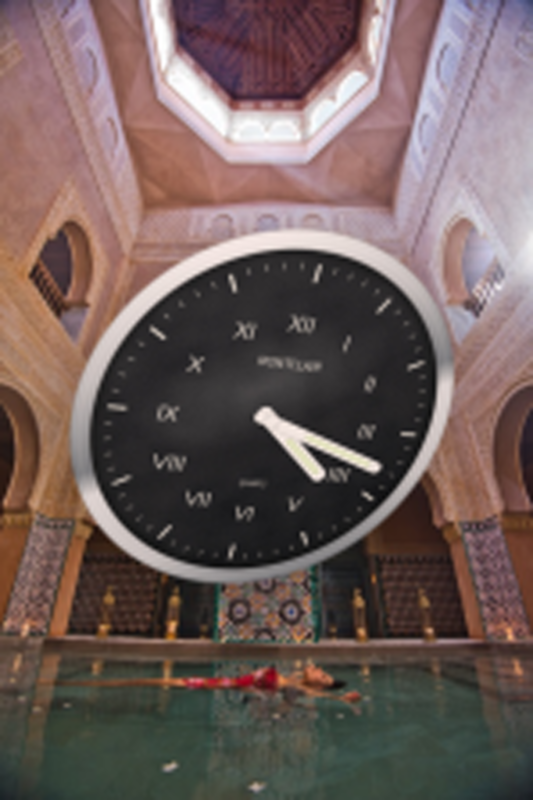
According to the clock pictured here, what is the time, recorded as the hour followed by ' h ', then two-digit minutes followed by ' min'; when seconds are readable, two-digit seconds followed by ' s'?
4 h 18 min
